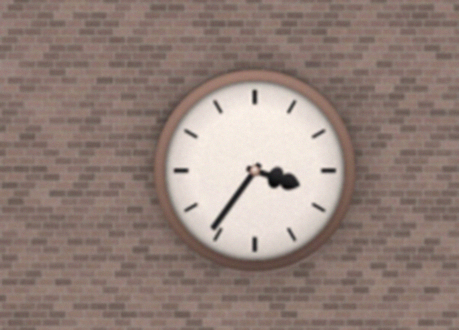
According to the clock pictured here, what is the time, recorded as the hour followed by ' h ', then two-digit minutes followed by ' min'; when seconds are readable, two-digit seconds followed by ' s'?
3 h 36 min
